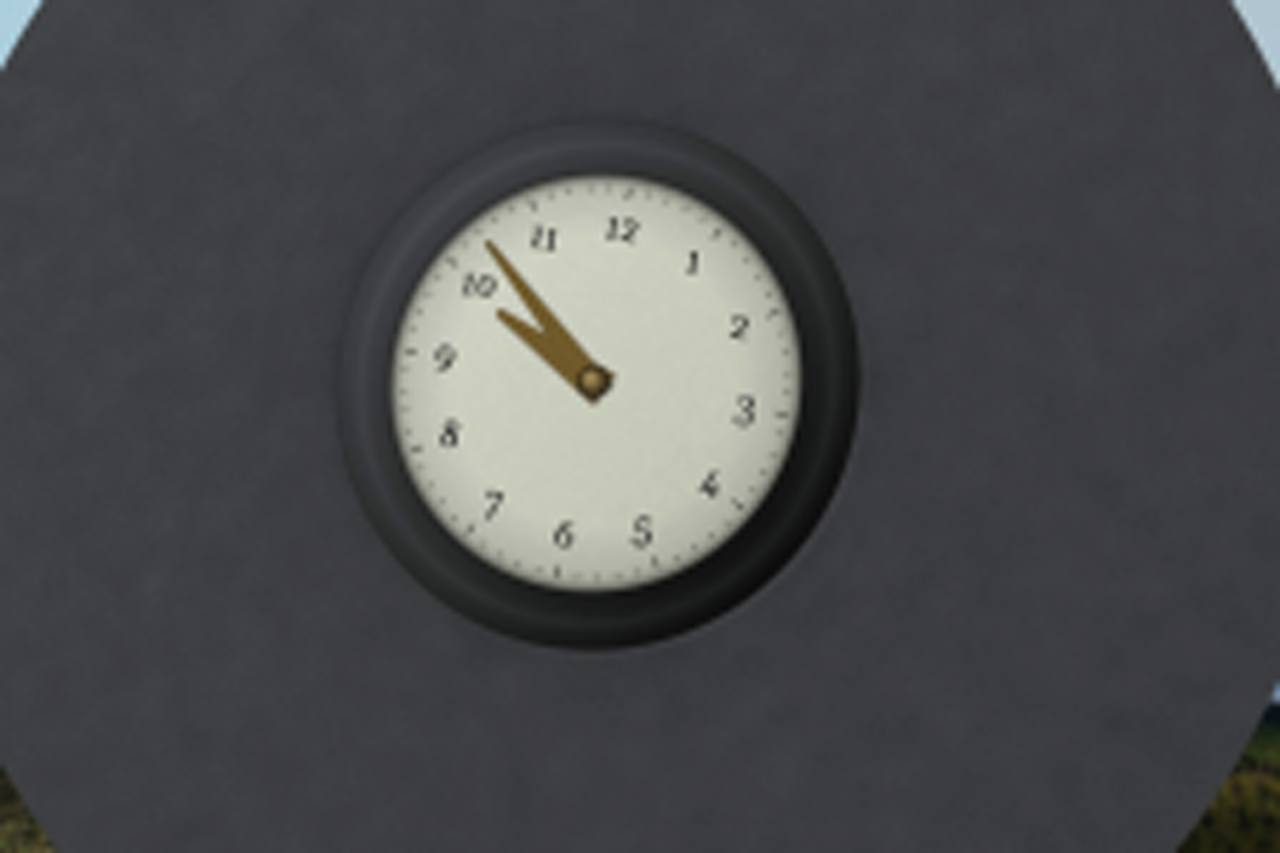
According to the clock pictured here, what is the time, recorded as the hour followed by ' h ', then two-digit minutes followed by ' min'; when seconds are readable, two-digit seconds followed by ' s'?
9 h 52 min
